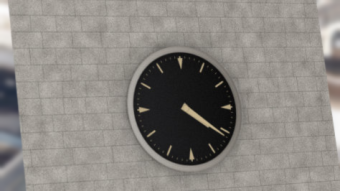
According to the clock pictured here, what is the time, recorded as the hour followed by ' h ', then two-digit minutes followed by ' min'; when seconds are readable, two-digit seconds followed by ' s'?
4 h 21 min
